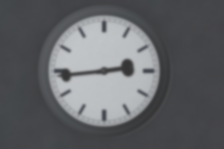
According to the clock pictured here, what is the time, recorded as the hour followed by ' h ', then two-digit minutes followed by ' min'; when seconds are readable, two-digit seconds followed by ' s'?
2 h 44 min
